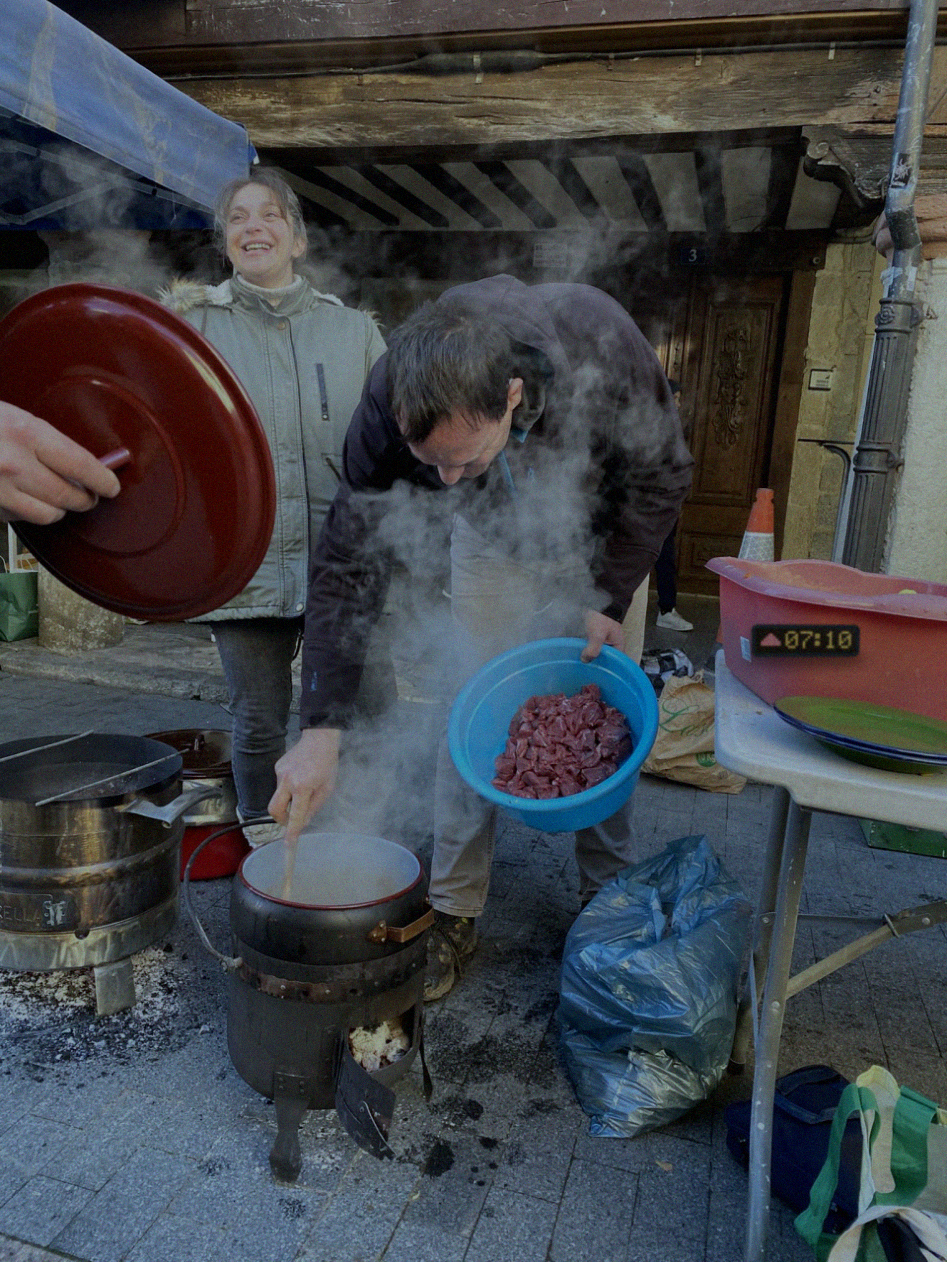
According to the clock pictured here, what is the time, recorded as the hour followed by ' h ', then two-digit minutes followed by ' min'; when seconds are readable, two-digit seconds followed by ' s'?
7 h 10 min
